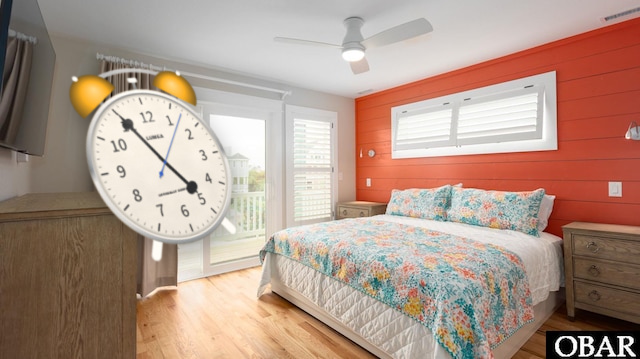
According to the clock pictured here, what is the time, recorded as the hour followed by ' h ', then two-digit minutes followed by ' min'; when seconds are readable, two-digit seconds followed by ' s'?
4 h 55 min 07 s
